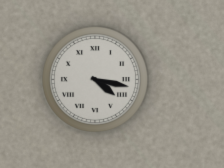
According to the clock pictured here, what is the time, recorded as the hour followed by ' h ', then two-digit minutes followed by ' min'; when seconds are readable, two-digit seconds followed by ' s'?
4 h 17 min
